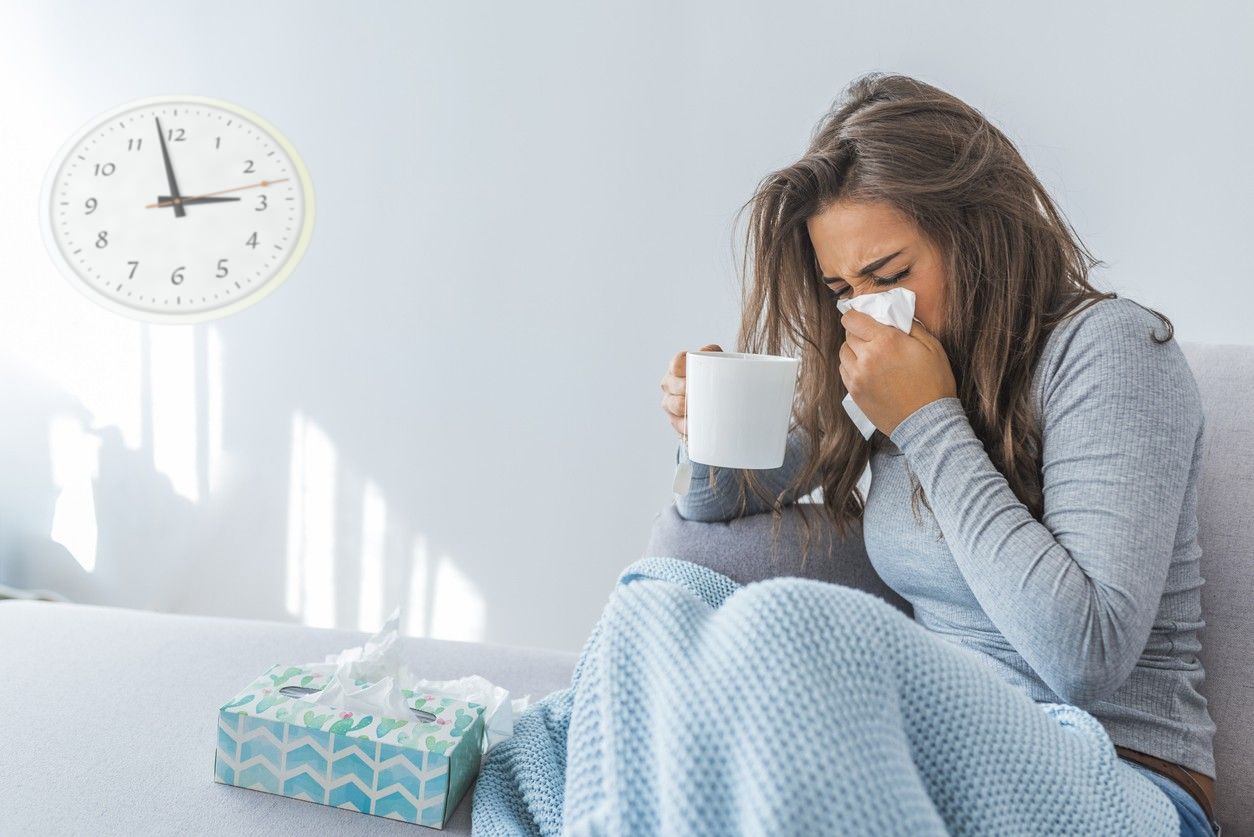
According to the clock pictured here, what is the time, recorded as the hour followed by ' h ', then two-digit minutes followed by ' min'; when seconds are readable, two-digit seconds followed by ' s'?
2 h 58 min 13 s
